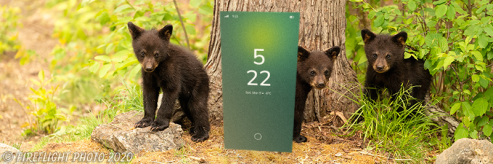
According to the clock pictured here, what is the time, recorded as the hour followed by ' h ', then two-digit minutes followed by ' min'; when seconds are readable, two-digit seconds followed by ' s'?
5 h 22 min
